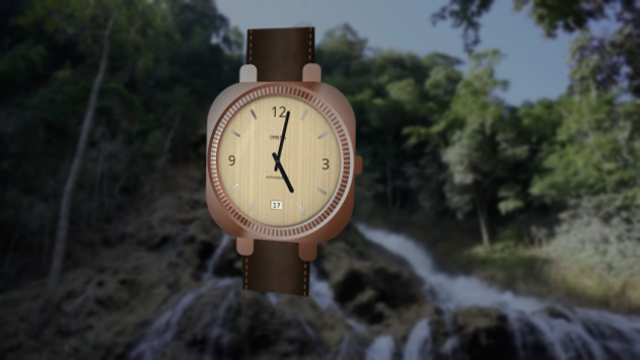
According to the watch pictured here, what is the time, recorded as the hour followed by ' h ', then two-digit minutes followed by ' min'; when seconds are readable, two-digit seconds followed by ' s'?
5 h 02 min
